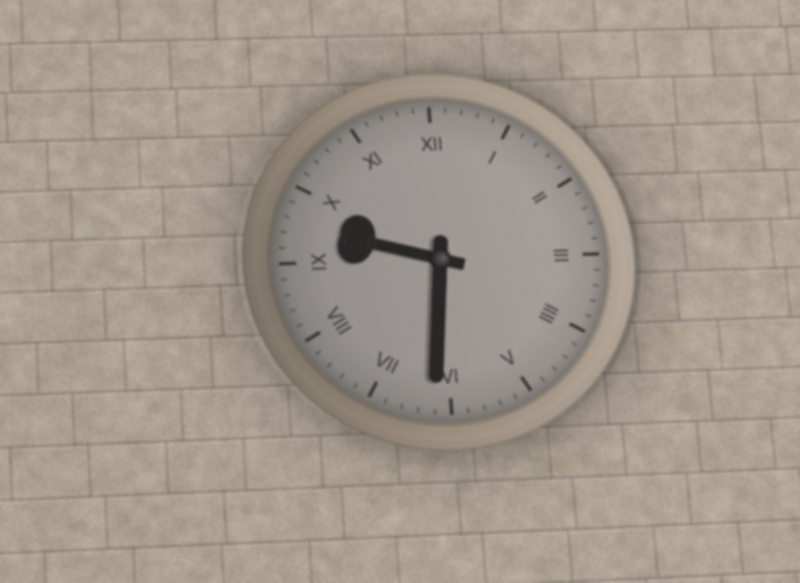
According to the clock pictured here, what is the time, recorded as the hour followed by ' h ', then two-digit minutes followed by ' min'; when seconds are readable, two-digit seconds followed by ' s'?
9 h 31 min
